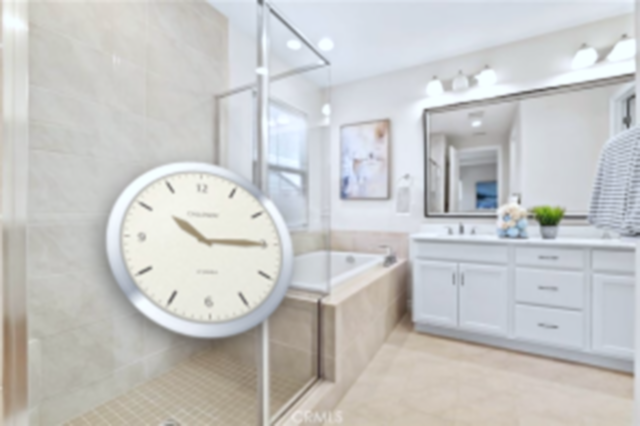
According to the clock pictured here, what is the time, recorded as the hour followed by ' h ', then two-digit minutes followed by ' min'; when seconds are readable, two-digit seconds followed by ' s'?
10 h 15 min
